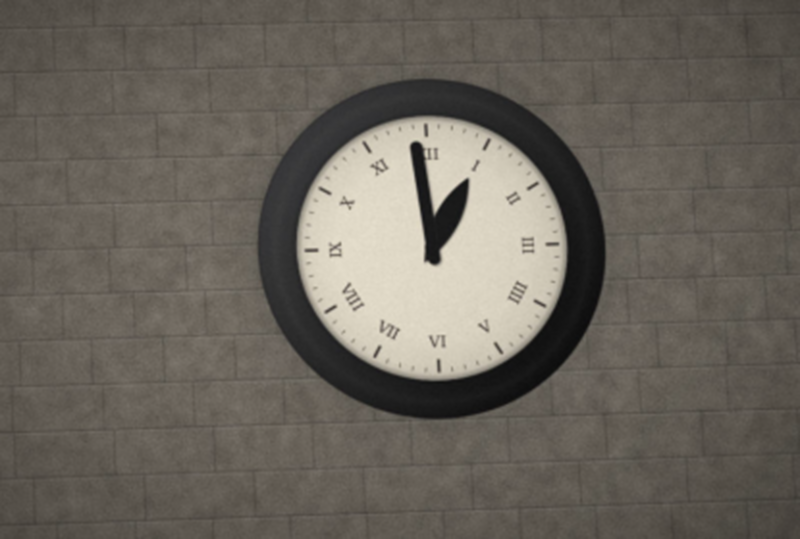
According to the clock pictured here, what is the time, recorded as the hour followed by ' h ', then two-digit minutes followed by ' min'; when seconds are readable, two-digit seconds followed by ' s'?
12 h 59 min
